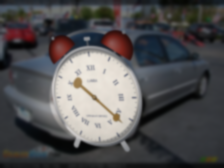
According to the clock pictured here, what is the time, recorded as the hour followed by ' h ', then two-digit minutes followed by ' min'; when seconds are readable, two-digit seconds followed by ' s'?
10 h 22 min
